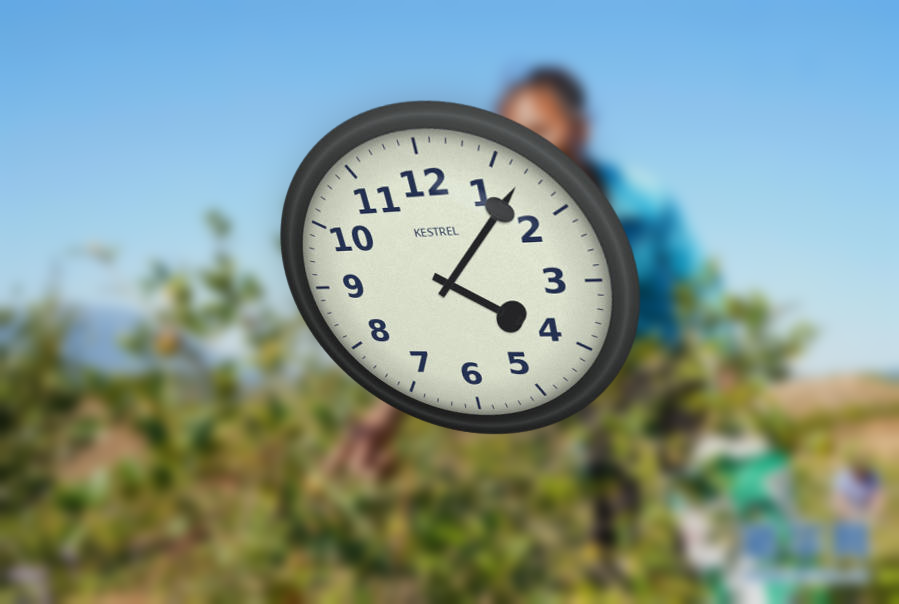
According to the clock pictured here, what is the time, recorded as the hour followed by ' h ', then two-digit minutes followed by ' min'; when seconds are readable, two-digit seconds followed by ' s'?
4 h 07 min
